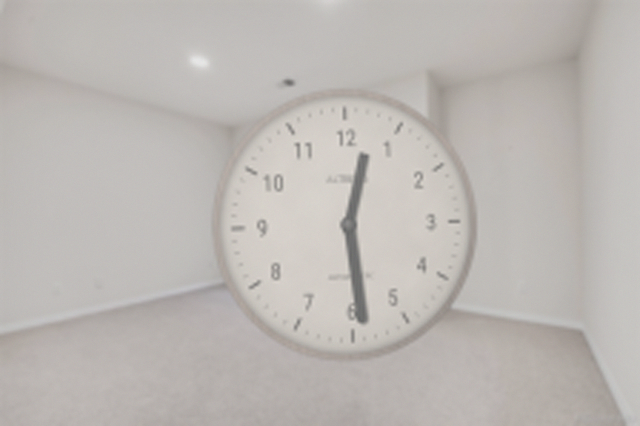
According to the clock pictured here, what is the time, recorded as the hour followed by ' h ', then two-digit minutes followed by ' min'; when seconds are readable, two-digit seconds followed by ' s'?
12 h 29 min
